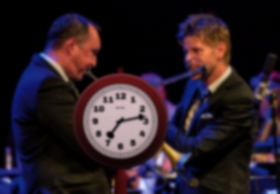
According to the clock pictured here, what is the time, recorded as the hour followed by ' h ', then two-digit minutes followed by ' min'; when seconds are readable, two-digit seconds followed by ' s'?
7 h 13 min
